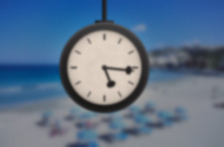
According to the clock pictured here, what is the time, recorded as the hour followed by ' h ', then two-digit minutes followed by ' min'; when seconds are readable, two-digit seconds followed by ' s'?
5 h 16 min
